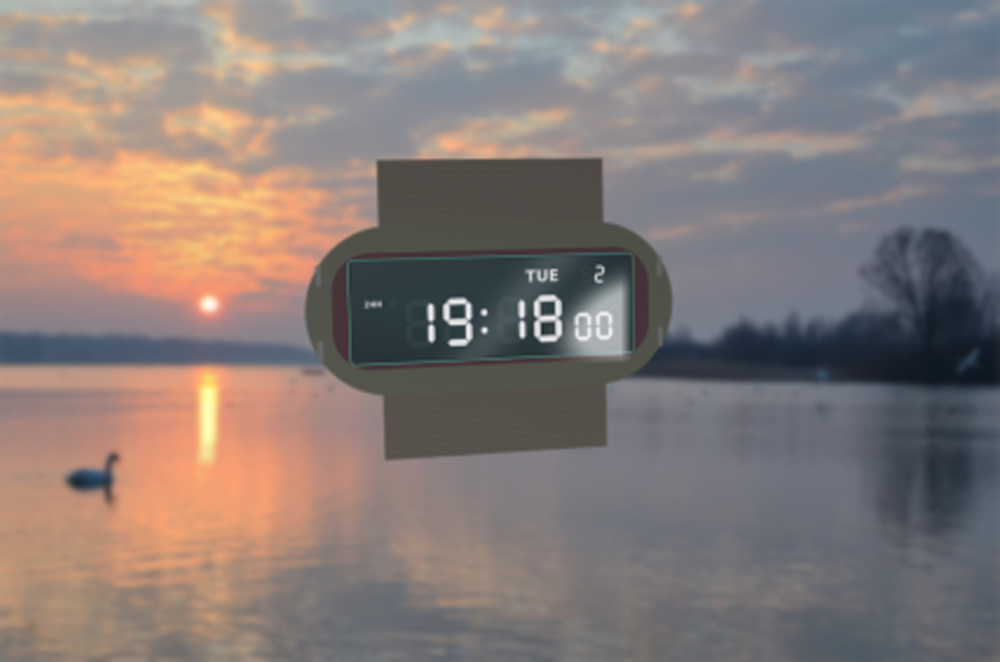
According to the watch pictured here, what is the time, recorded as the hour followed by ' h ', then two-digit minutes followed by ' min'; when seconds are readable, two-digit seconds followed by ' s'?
19 h 18 min 00 s
